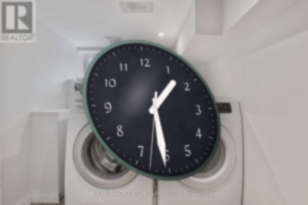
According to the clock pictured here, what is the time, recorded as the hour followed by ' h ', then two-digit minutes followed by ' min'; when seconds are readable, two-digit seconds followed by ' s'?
1 h 30 min 33 s
